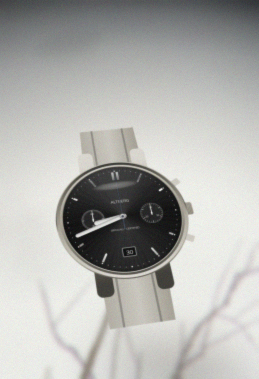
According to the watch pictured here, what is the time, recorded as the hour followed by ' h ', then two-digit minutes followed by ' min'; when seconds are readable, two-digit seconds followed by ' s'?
8 h 42 min
